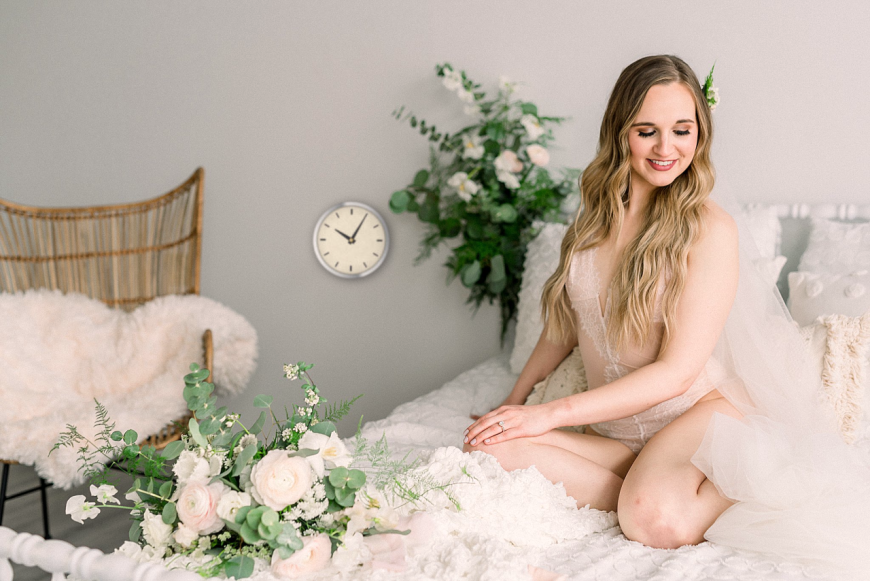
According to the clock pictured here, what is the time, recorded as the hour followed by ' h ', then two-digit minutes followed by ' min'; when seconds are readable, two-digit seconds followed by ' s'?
10 h 05 min
